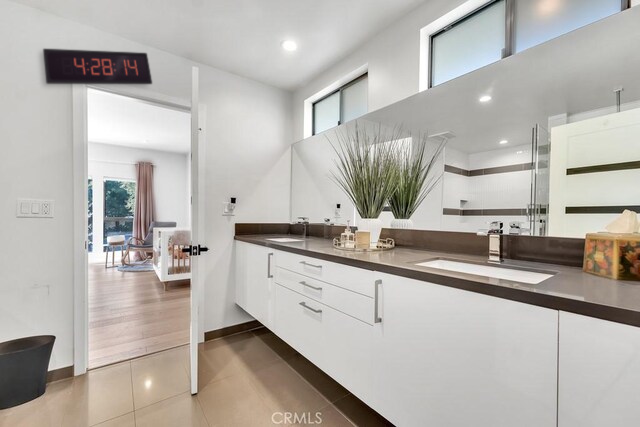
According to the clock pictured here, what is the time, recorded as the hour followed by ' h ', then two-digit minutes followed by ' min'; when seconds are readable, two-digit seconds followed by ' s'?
4 h 28 min 14 s
